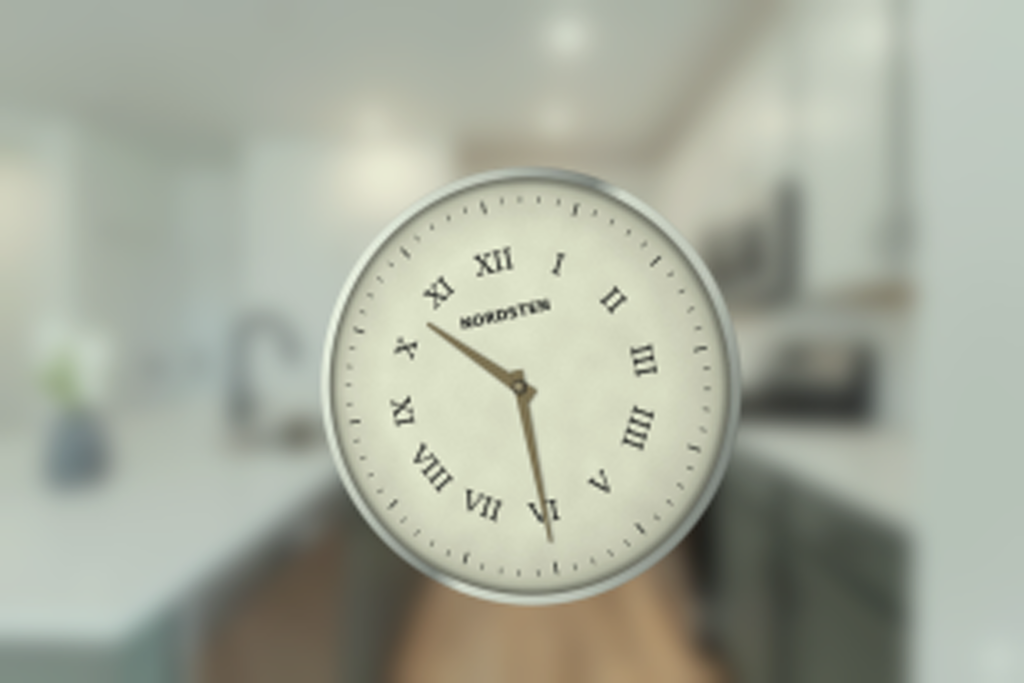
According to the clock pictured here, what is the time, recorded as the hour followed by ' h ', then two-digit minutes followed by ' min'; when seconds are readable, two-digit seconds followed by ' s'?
10 h 30 min
